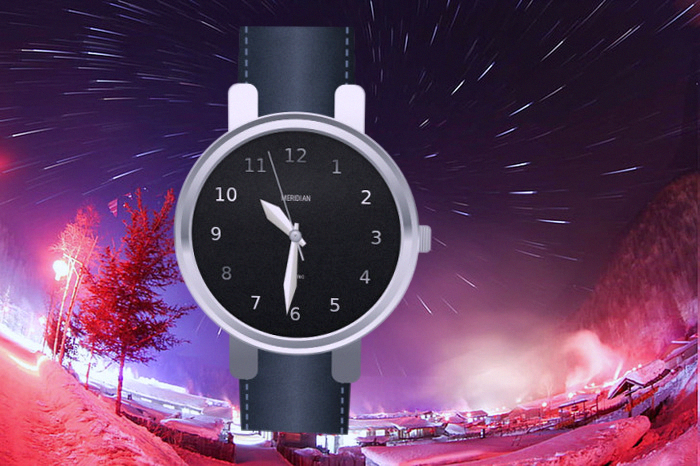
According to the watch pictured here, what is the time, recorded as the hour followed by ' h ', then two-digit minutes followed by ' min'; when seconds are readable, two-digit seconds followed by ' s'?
10 h 30 min 57 s
